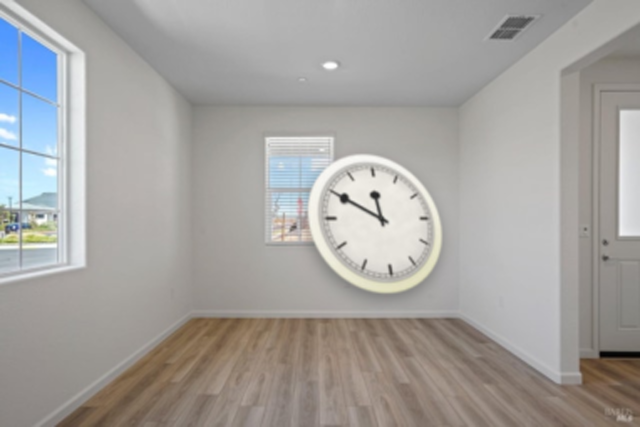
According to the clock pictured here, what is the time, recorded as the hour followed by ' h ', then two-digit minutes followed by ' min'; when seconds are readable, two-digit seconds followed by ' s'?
11 h 50 min
